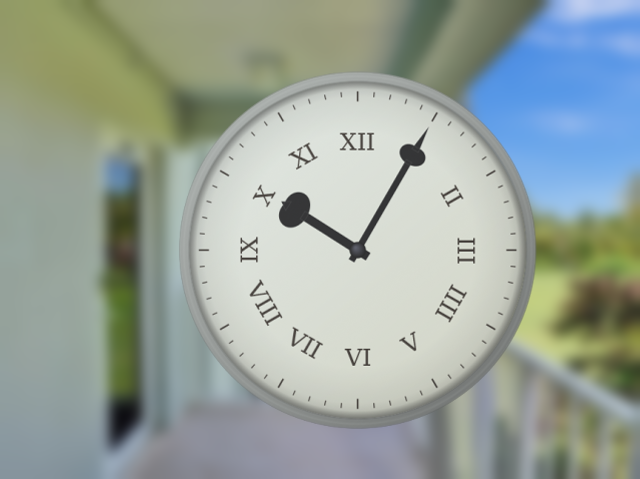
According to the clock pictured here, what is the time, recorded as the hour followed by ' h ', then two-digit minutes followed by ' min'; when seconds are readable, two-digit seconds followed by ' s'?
10 h 05 min
